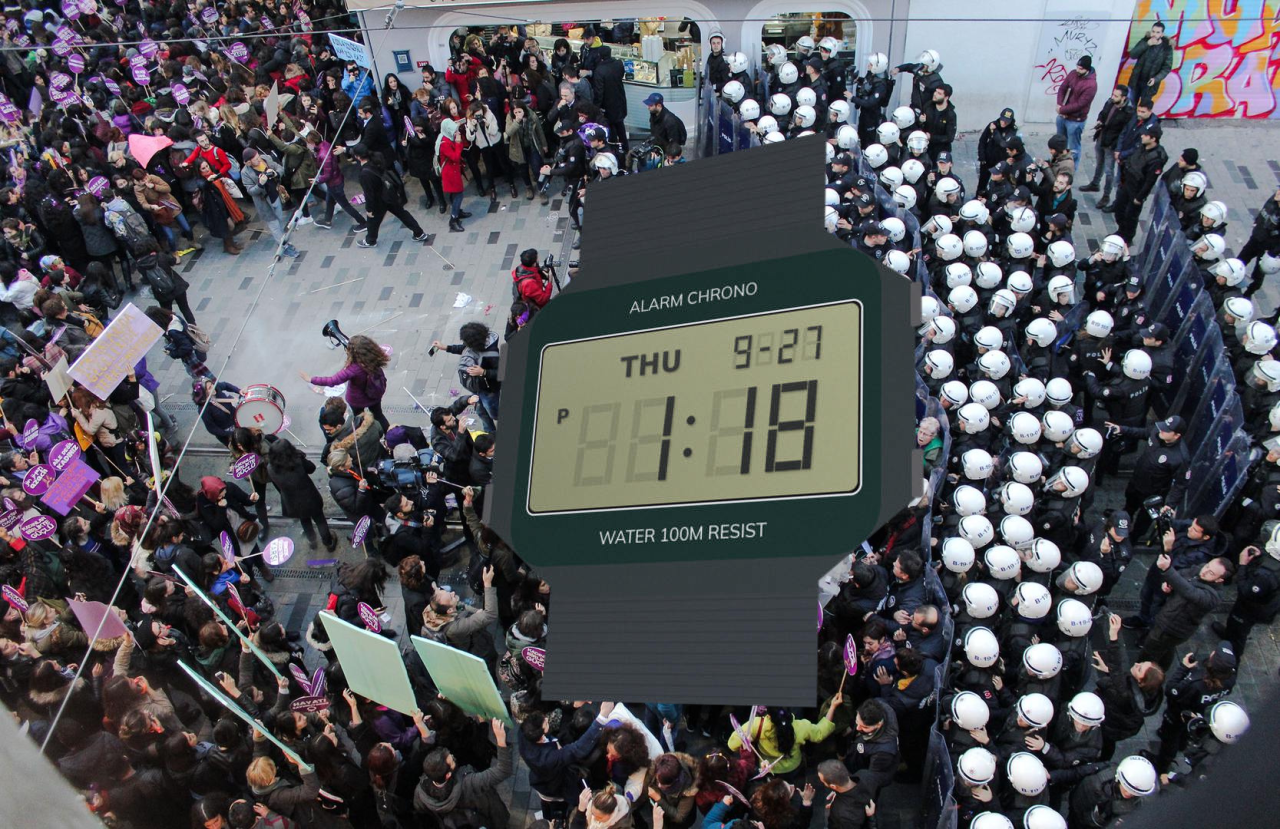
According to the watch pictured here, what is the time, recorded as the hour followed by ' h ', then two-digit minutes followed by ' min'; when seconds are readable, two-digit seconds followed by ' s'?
1 h 18 min
